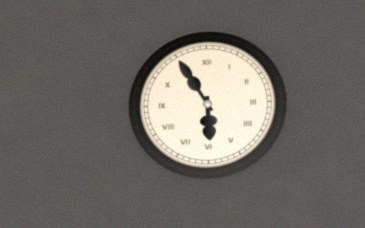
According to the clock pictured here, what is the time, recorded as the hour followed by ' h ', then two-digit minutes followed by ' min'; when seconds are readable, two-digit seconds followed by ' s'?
5 h 55 min
